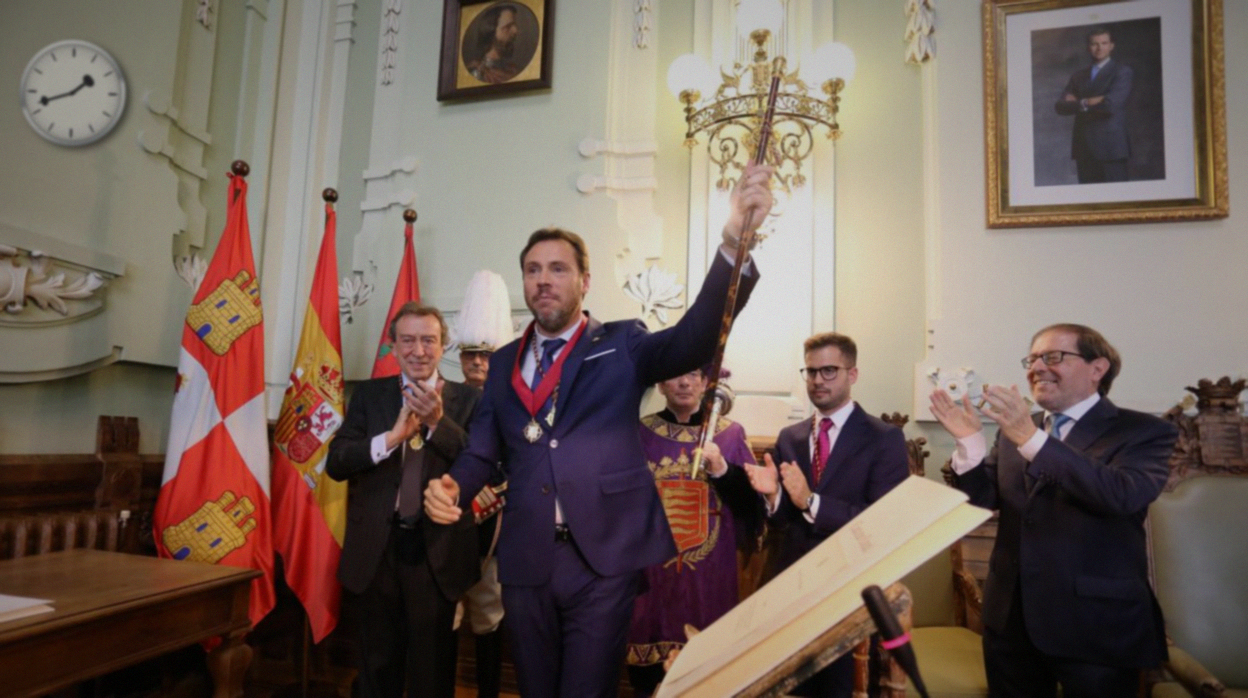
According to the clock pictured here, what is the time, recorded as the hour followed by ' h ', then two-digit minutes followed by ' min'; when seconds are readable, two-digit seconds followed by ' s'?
1 h 42 min
